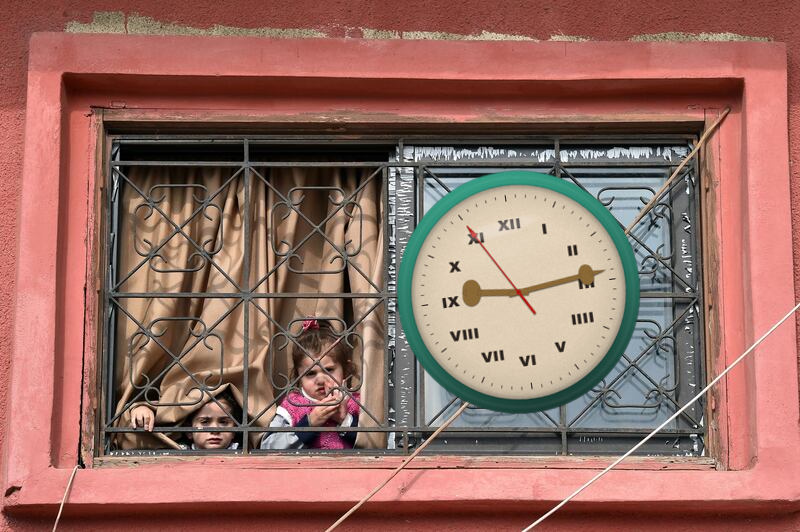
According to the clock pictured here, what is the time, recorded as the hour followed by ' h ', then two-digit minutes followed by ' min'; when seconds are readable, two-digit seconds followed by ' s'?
9 h 13 min 55 s
